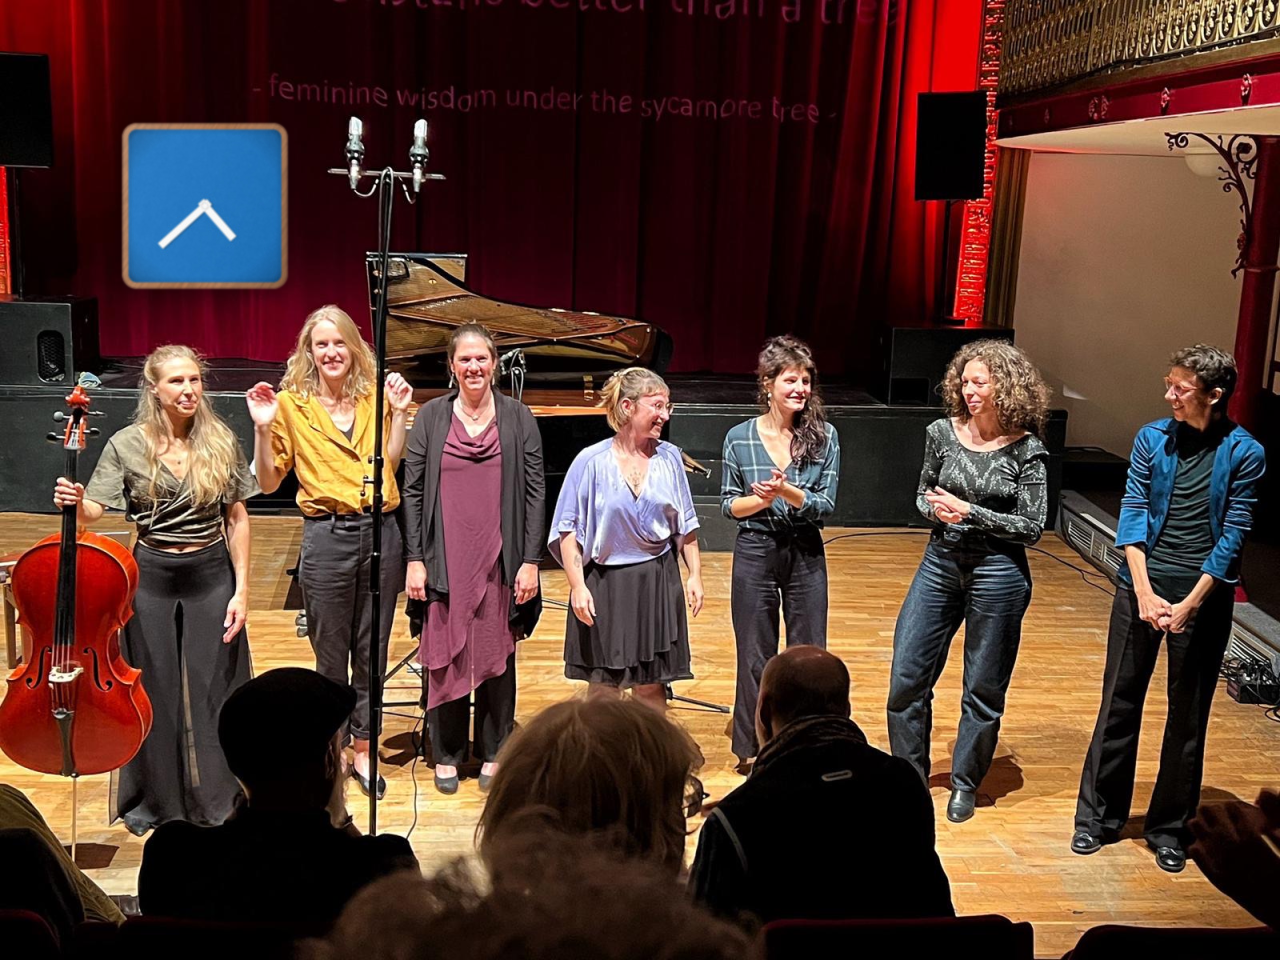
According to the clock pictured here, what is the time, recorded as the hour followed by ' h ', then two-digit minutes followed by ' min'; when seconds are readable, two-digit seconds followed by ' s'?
4 h 38 min
